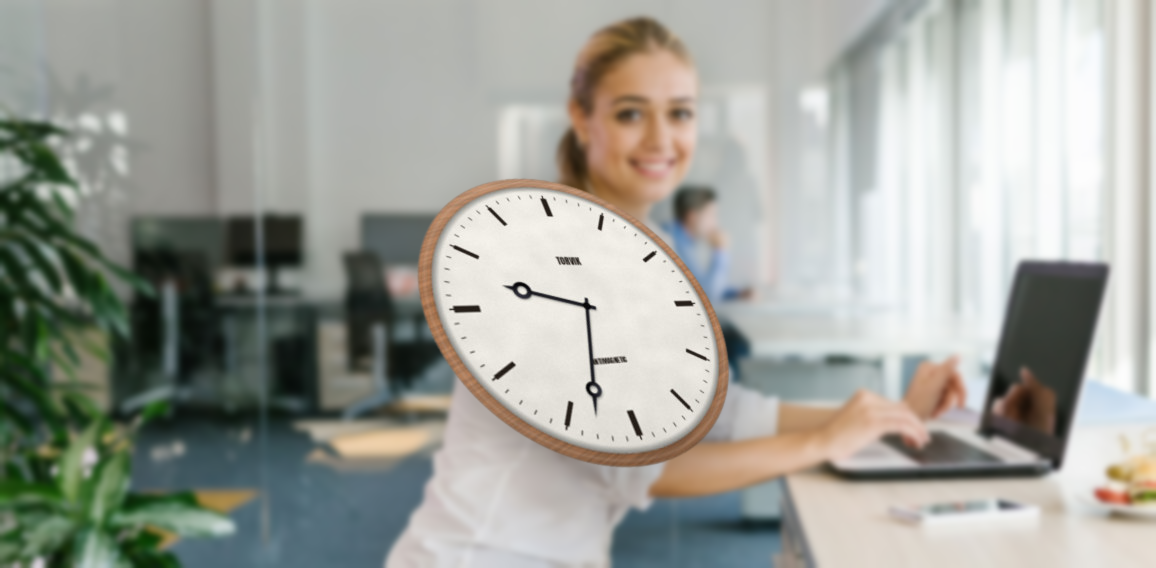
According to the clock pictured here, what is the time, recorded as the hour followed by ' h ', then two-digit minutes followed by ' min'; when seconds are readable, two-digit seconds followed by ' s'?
9 h 33 min
